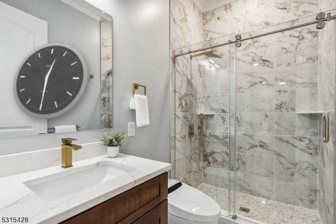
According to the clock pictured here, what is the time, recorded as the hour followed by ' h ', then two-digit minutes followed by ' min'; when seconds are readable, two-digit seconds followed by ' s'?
12 h 30 min
